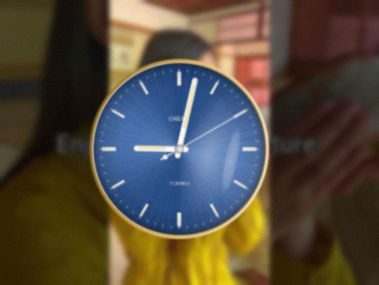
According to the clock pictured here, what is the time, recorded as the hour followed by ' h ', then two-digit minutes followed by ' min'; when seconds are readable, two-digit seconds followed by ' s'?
9 h 02 min 10 s
